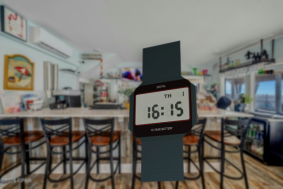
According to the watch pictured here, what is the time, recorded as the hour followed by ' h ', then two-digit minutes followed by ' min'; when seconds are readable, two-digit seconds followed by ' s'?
16 h 15 min
